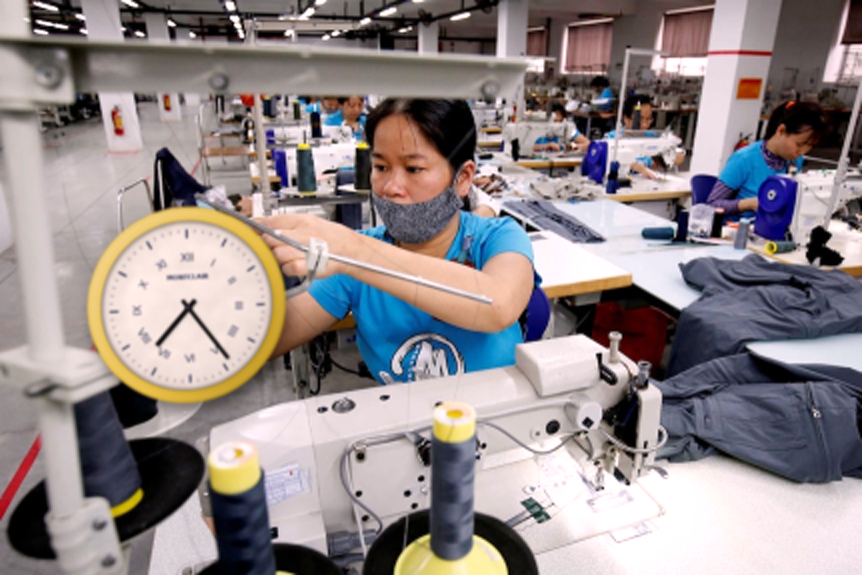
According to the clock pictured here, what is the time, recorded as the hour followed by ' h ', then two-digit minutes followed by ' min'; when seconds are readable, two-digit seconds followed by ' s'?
7 h 24 min
